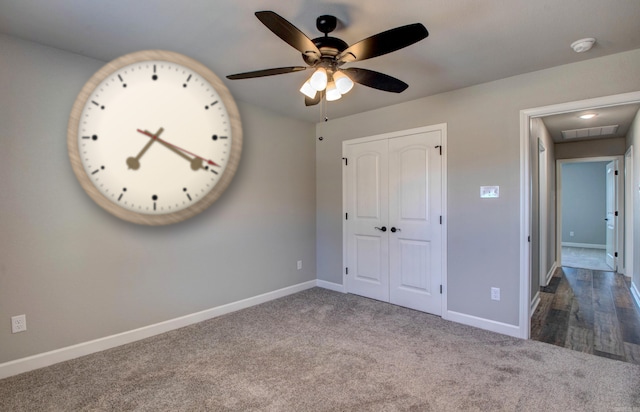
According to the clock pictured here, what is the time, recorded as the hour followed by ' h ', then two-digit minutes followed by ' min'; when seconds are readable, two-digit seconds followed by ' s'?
7 h 20 min 19 s
